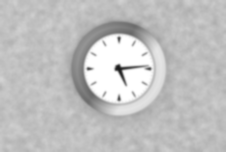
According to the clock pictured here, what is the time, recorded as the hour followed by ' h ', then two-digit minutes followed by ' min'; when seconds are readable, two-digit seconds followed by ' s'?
5 h 14 min
